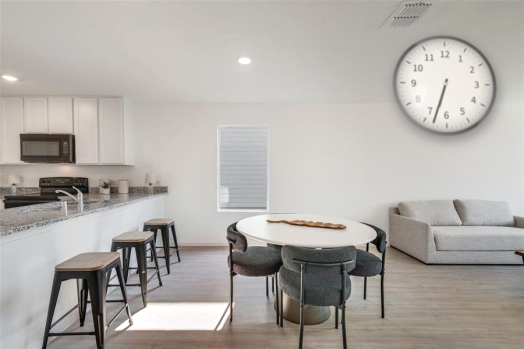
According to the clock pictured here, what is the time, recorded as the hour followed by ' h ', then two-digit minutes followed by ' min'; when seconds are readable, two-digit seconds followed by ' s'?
6 h 33 min
